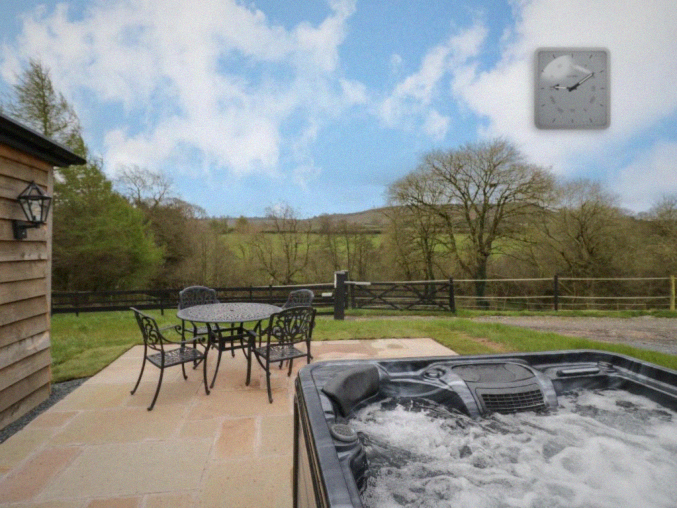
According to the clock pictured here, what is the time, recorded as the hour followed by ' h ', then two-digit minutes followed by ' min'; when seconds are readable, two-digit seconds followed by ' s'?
9 h 09 min
